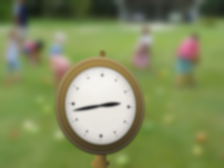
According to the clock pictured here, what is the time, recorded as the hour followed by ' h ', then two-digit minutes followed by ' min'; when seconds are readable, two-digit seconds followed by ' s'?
2 h 43 min
